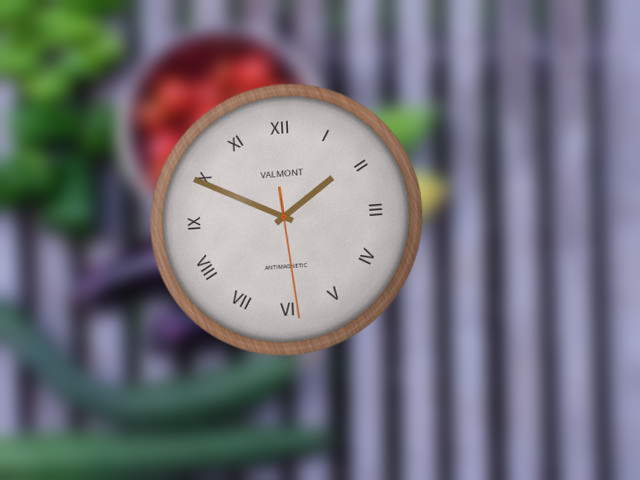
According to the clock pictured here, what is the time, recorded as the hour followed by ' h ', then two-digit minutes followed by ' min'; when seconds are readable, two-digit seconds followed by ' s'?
1 h 49 min 29 s
